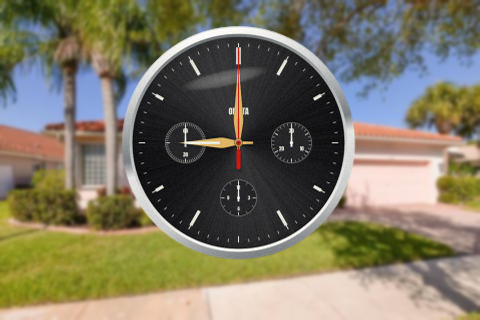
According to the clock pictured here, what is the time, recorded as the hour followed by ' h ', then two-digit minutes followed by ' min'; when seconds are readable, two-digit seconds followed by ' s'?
9 h 00 min
